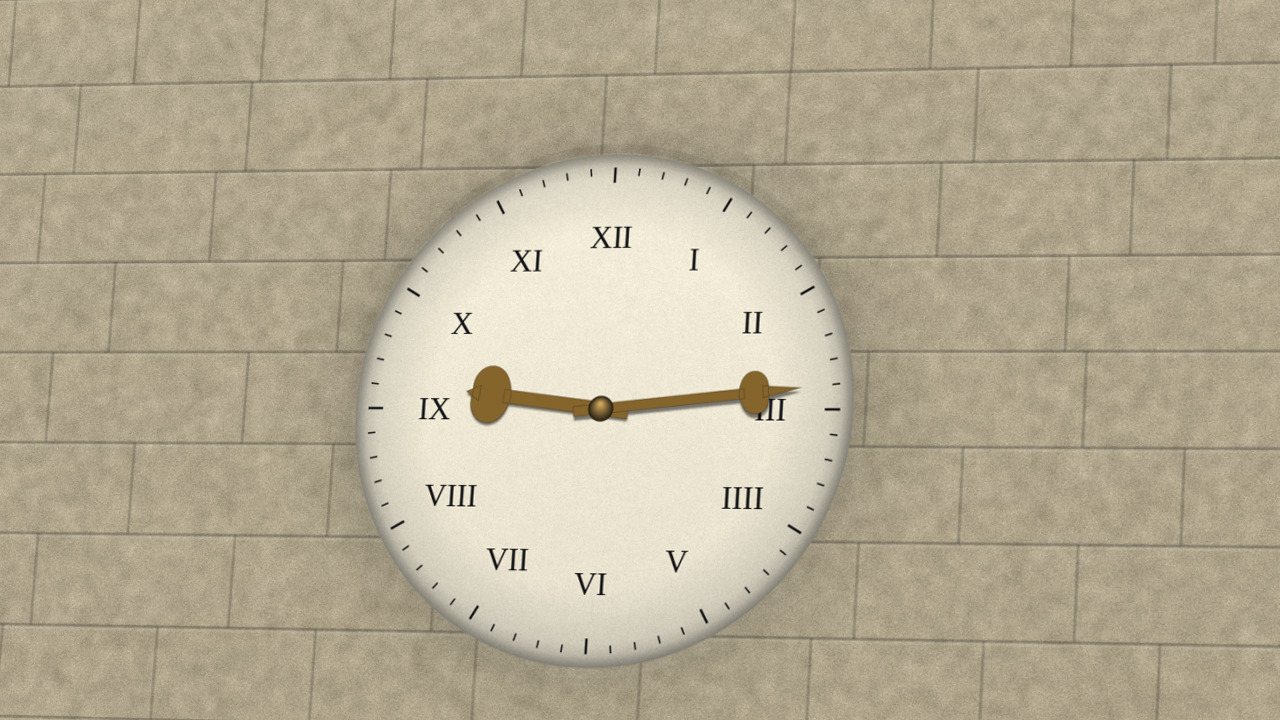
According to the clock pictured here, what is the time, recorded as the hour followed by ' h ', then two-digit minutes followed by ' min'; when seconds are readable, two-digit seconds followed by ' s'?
9 h 14 min
